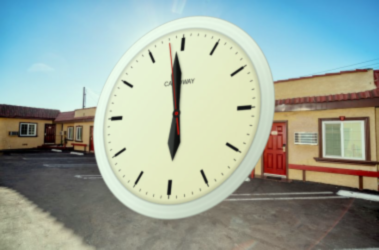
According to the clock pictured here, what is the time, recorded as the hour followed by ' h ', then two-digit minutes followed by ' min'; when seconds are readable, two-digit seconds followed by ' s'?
5 h 58 min 58 s
